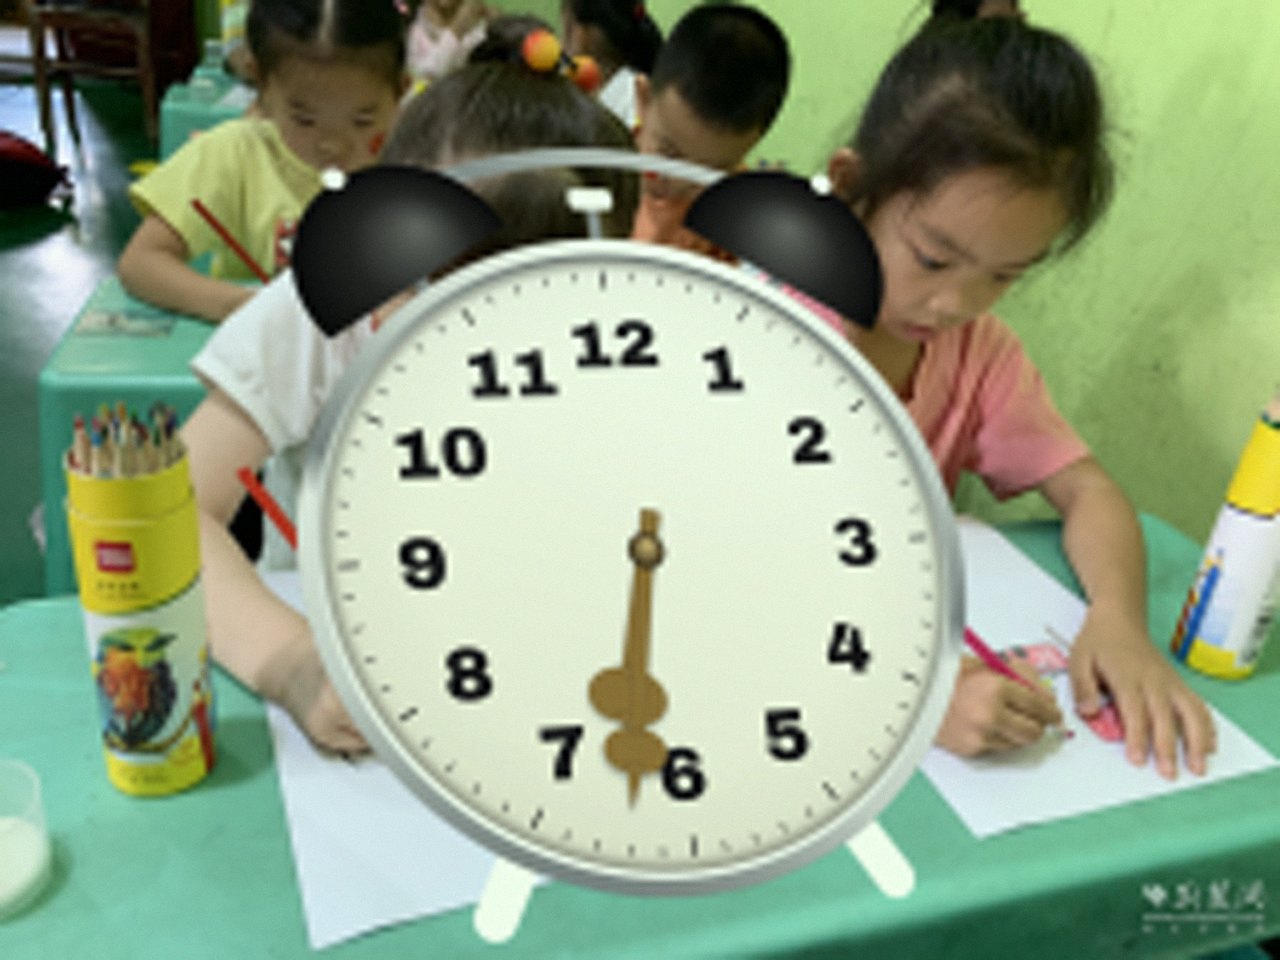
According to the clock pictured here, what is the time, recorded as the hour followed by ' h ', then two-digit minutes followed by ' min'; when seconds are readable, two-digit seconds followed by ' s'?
6 h 32 min
